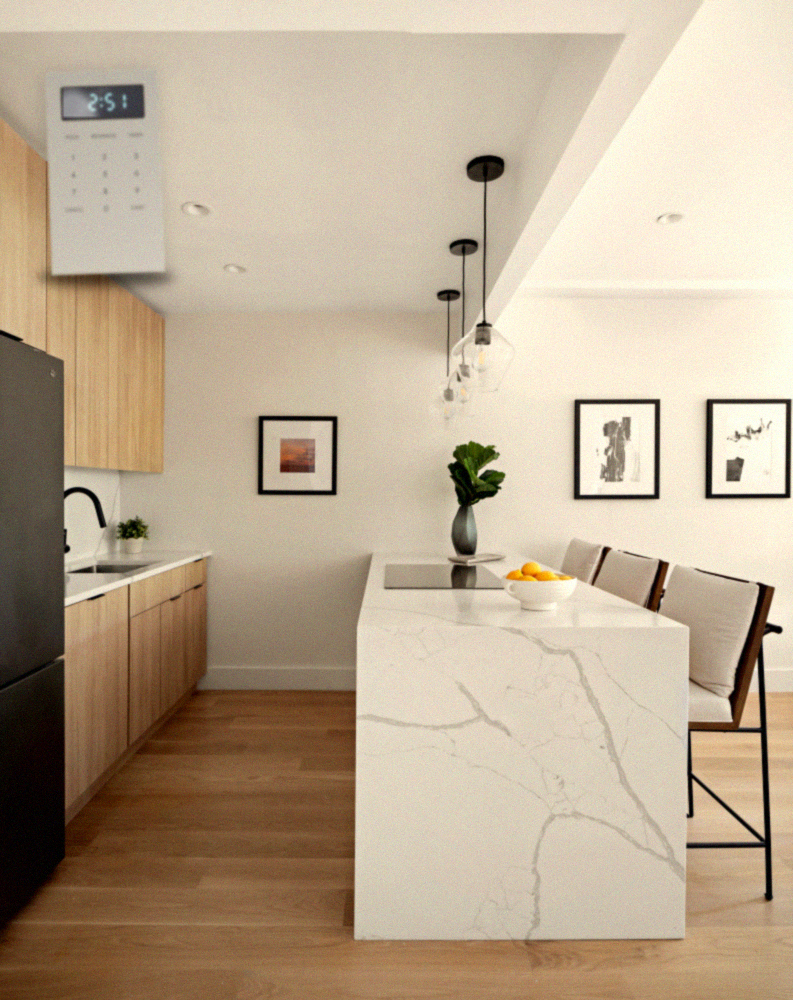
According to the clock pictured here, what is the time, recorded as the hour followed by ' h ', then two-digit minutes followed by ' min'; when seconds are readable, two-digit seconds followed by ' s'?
2 h 51 min
